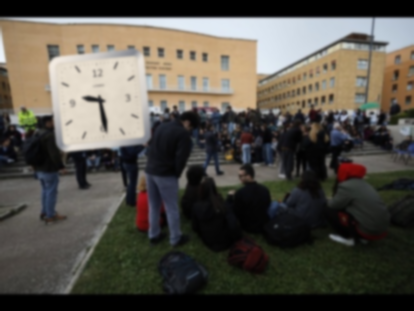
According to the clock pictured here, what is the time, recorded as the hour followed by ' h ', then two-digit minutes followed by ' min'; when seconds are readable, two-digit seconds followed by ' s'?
9 h 29 min
